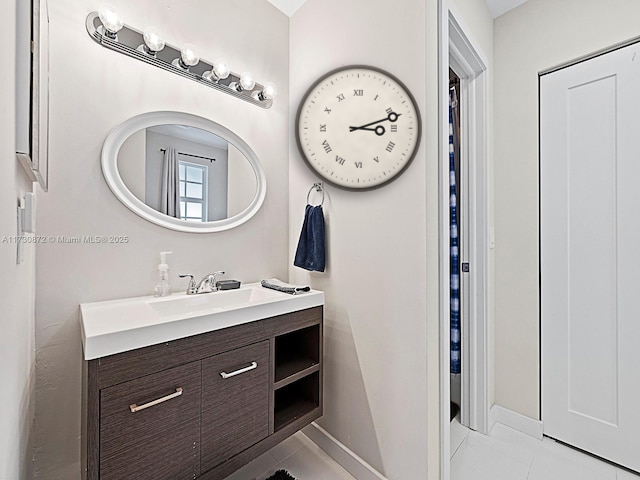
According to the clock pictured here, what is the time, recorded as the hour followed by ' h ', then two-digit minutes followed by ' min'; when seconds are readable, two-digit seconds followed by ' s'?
3 h 12 min
